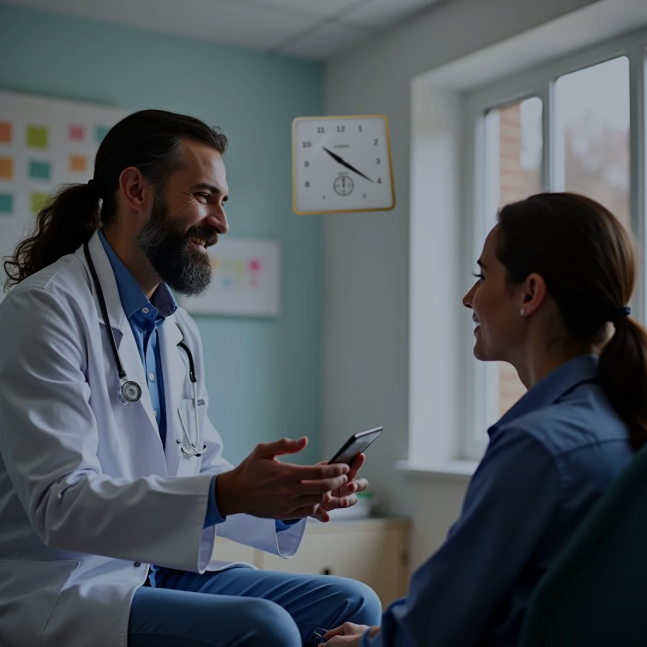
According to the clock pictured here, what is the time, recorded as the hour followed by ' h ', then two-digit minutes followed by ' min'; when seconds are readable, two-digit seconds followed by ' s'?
10 h 21 min
